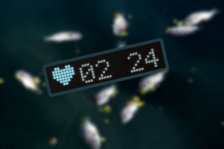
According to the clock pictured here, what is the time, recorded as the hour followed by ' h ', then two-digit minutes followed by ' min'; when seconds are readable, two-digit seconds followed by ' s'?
2 h 24 min
